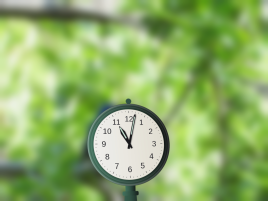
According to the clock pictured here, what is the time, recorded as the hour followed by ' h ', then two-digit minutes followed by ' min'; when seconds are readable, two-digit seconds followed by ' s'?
11 h 02 min
